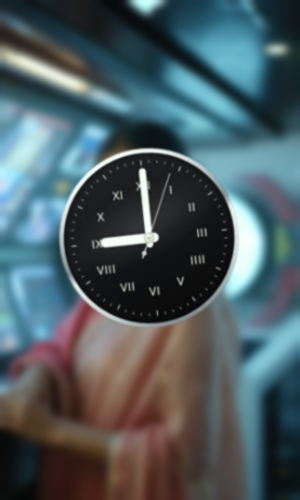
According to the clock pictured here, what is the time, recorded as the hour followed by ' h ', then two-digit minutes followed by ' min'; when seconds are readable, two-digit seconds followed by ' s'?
9 h 00 min 04 s
